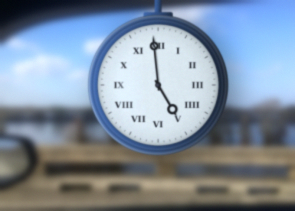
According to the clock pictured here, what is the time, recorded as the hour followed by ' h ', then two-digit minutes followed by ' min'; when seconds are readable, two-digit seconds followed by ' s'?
4 h 59 min
